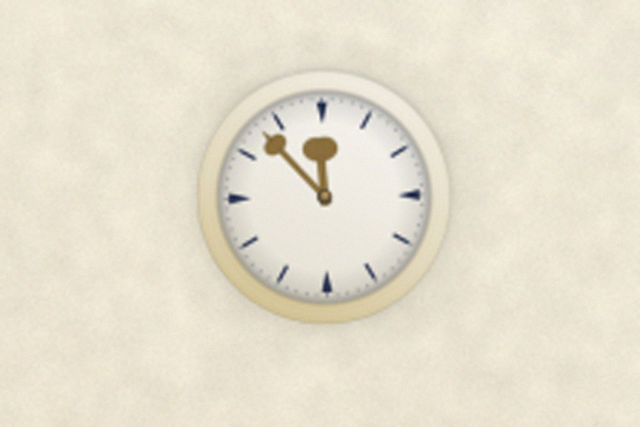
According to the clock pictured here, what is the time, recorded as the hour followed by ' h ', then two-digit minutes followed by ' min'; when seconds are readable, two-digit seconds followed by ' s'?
11 h 53 min
